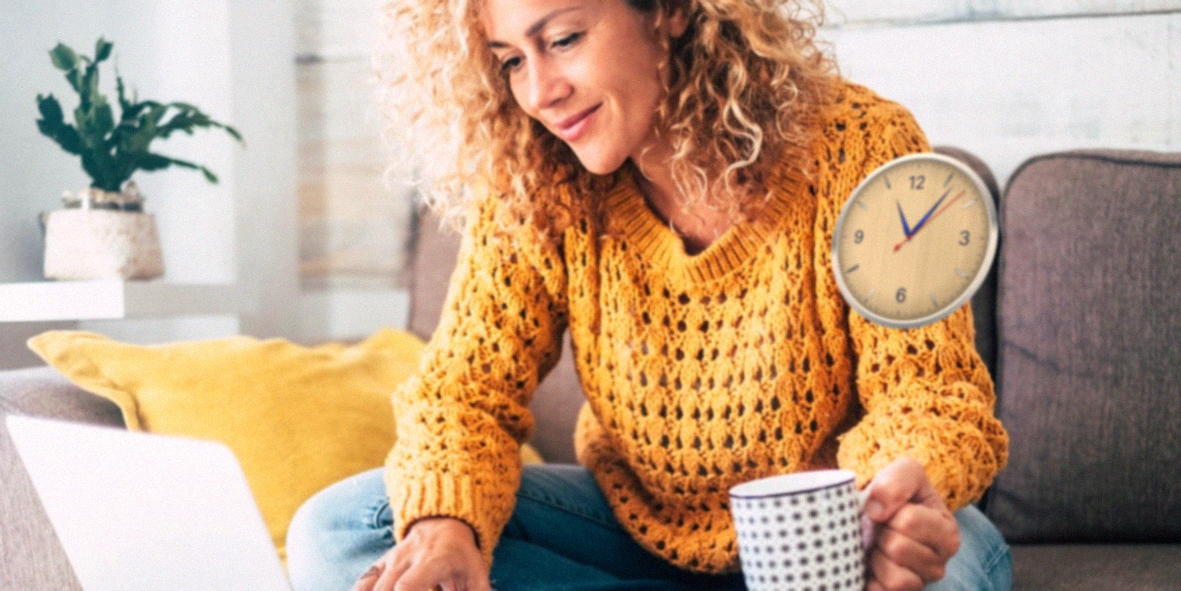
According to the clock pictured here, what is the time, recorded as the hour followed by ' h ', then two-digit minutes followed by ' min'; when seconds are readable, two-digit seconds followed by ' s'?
11 h 06 min 08 s
